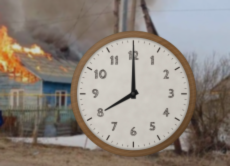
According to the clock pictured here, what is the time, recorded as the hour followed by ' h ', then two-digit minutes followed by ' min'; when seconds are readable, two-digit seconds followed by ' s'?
8 h 00 min
